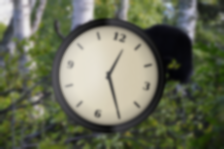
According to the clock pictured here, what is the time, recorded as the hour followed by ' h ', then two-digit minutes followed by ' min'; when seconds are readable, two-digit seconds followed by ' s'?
12 h 25 min
